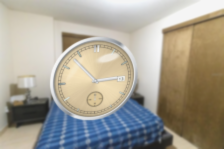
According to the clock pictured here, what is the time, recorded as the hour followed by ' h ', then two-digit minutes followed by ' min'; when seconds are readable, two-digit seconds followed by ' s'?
2 h 53 min
